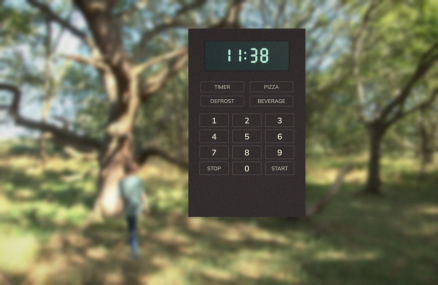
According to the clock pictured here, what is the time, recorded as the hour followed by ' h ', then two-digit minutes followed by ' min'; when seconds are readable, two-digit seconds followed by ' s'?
11 h 38 min
